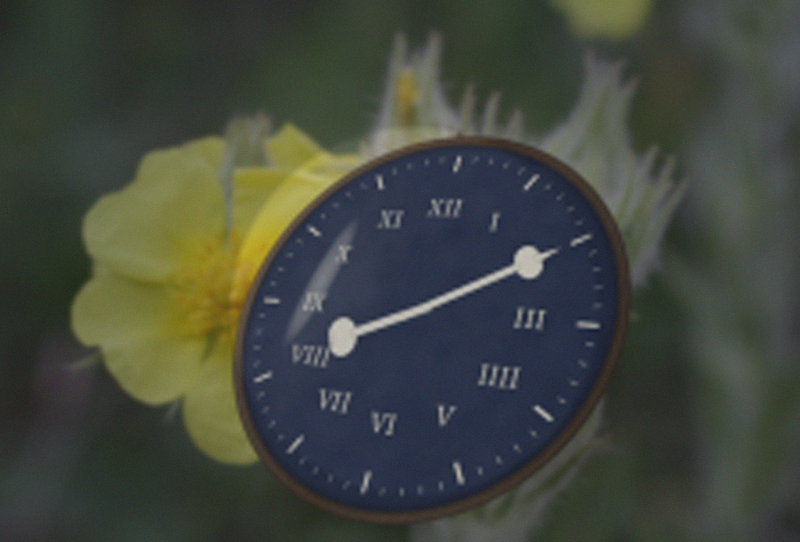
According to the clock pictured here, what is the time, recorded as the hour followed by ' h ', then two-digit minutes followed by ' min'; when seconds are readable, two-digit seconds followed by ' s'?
8 h 10 min
